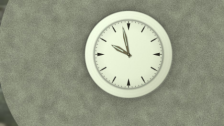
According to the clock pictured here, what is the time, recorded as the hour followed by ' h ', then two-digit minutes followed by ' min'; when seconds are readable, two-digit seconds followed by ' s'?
9 h 58 min
